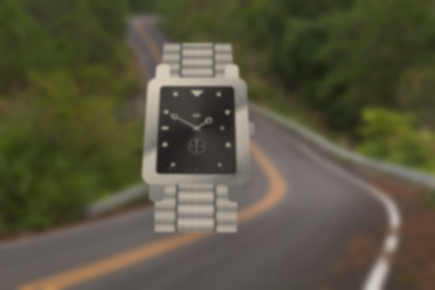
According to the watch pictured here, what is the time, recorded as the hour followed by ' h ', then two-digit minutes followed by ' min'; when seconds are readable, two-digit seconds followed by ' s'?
1 h 50 min
